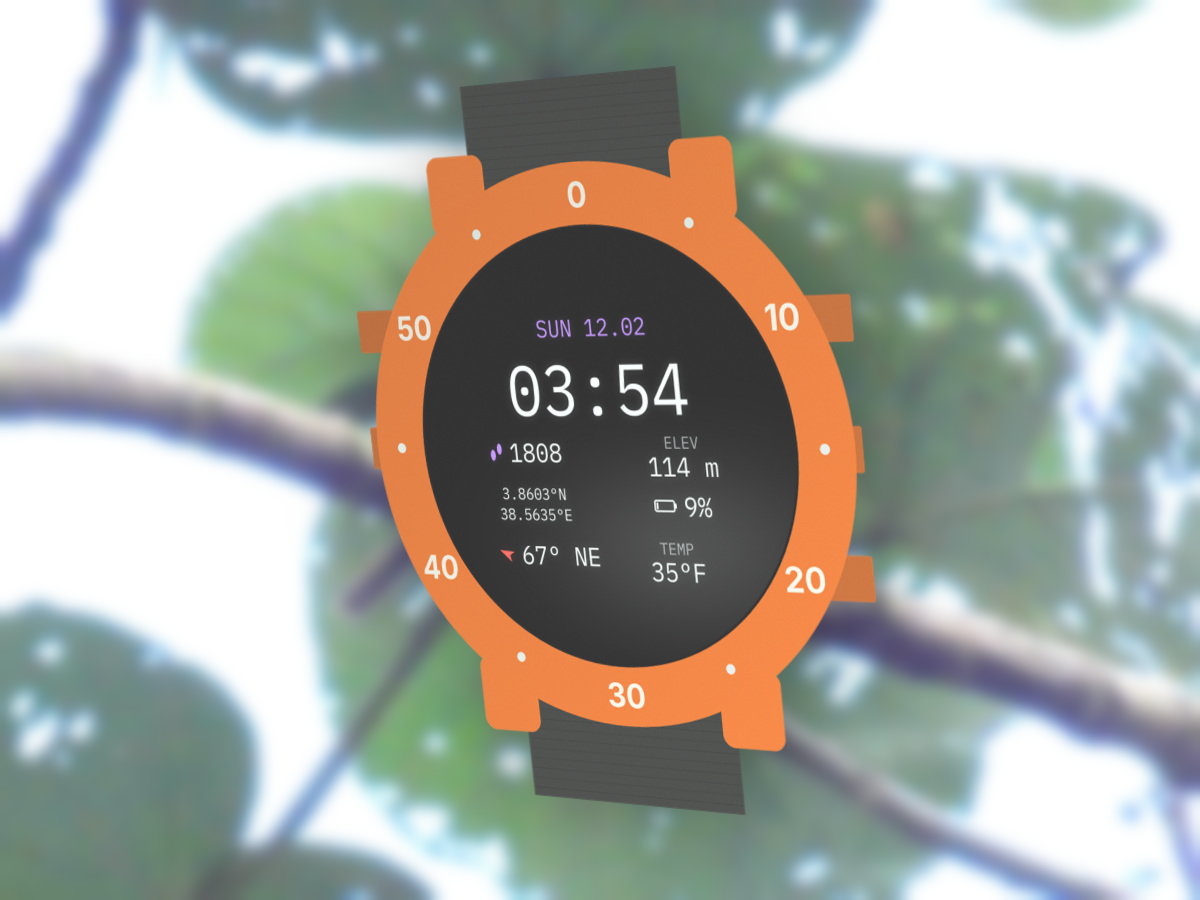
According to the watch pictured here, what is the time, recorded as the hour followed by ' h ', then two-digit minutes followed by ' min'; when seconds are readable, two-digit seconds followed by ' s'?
3 h 54 min
